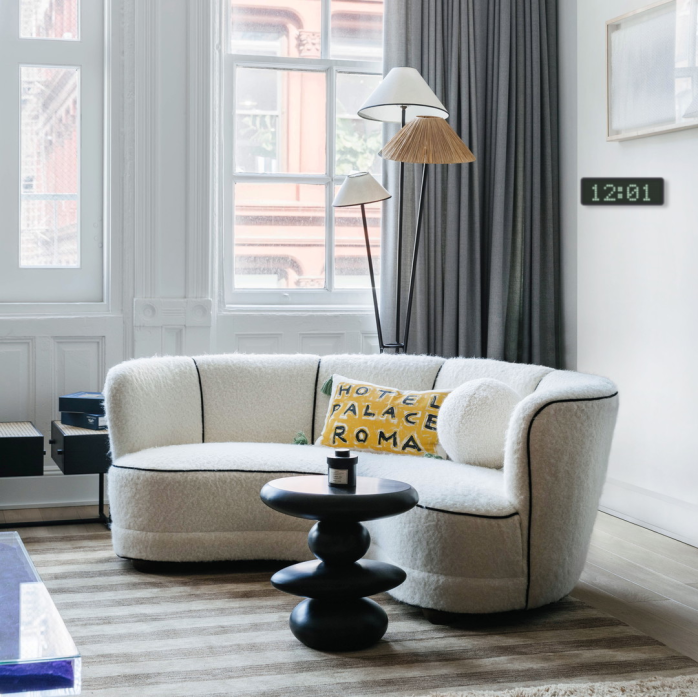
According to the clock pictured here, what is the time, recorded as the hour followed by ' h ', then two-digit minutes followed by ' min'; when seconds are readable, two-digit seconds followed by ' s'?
12 h 01 min
